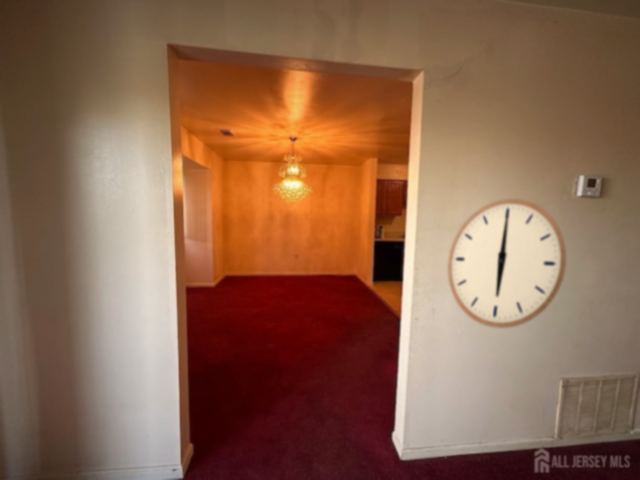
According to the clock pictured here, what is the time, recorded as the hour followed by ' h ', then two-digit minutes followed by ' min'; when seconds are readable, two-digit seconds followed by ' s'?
6 h 00 min
